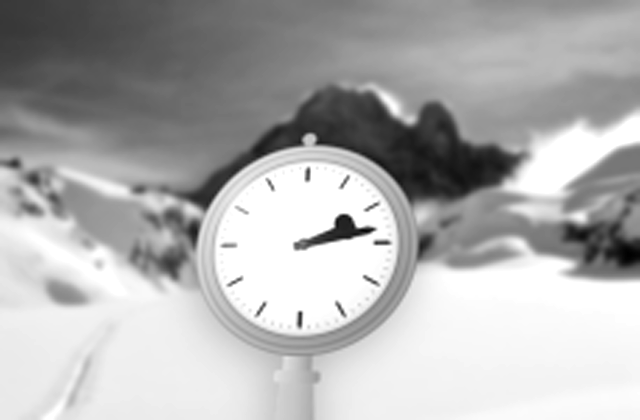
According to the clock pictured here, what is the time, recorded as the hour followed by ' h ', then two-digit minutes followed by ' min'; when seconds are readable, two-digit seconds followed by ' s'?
2 h 13 min
